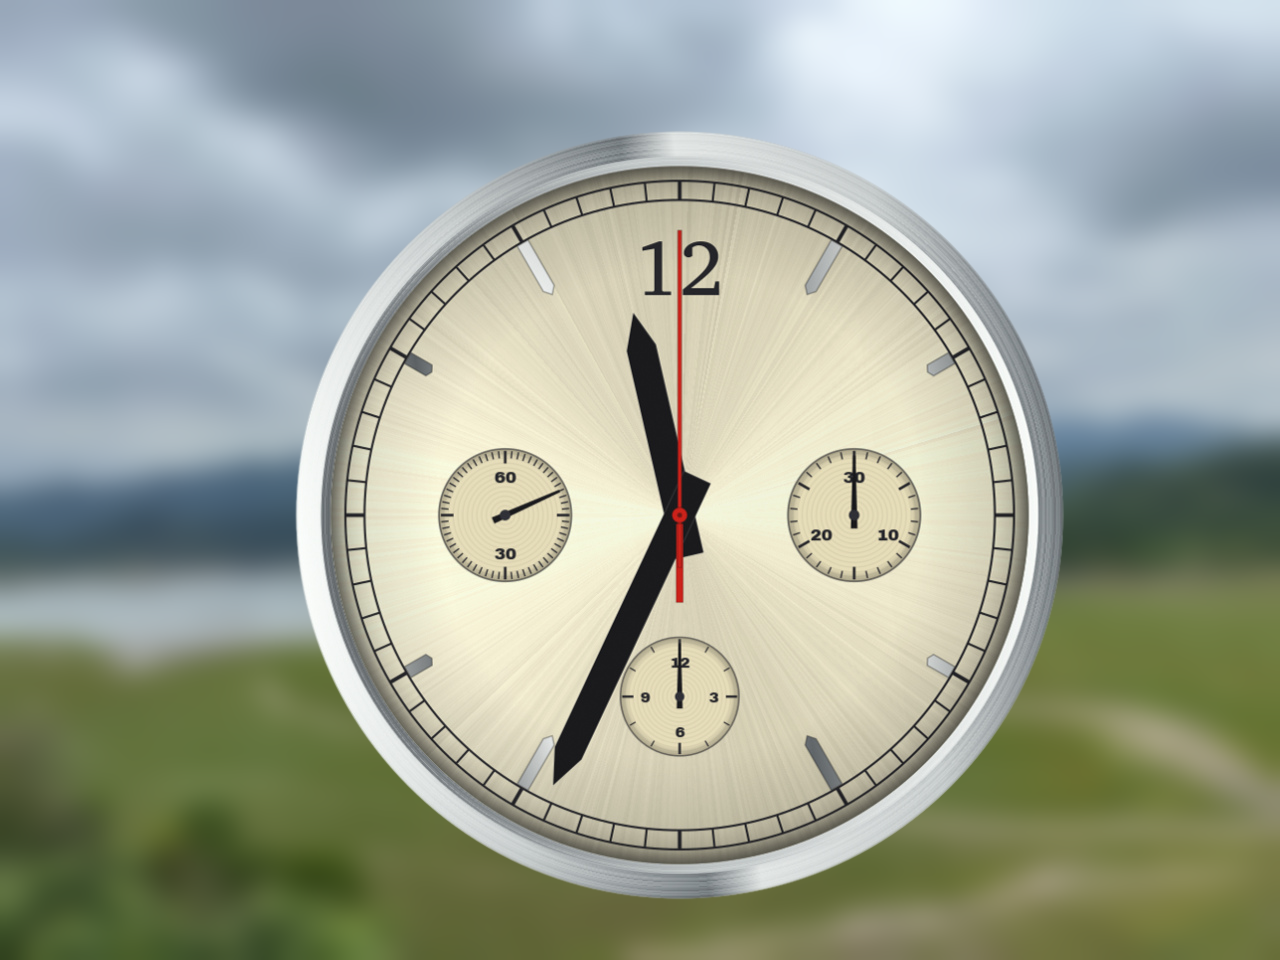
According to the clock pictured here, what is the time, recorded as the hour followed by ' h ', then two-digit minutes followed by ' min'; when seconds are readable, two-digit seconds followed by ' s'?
11 h 34 min 11 s
